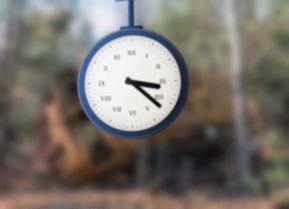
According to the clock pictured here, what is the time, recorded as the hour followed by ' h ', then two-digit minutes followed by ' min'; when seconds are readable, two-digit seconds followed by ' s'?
3 h 22 min
